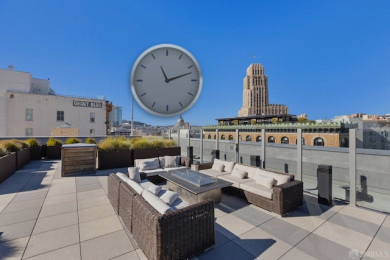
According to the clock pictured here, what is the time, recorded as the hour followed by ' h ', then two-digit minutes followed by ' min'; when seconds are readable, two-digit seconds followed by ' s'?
11 h 12 min
